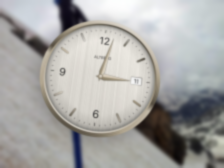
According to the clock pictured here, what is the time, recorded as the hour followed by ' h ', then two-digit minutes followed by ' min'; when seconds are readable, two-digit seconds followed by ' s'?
3 h 02 min
